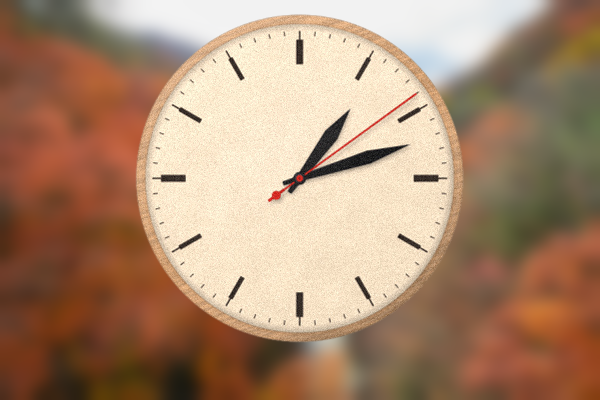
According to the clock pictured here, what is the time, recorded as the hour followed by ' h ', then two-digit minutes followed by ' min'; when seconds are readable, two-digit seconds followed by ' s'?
1 h 12 min 09 s
